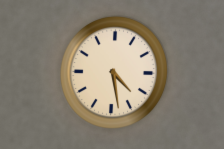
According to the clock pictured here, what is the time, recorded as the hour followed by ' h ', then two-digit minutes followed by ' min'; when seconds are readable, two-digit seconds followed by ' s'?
4 h 28 min
